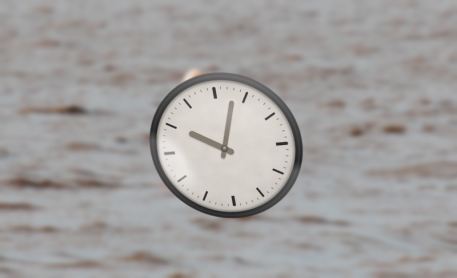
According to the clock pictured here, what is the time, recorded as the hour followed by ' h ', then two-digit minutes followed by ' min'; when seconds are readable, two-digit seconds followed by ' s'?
10 h 03 min
